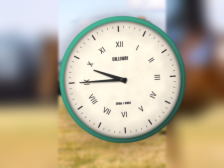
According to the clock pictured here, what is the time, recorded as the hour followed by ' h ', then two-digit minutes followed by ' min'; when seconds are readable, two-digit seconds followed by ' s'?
9 h 45 min
